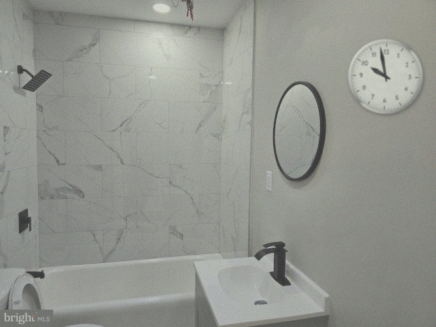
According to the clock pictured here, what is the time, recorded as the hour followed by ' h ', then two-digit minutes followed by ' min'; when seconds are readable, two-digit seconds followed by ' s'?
9 h 58 min
